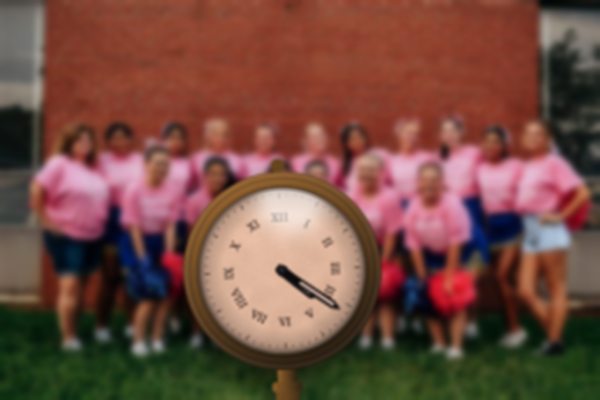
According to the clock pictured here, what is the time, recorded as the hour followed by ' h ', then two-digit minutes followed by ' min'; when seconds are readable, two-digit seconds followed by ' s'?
4 h 21 min
